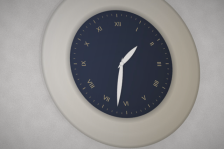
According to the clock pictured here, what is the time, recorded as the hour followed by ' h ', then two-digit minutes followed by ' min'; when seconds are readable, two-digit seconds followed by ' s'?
1 h 32 min
